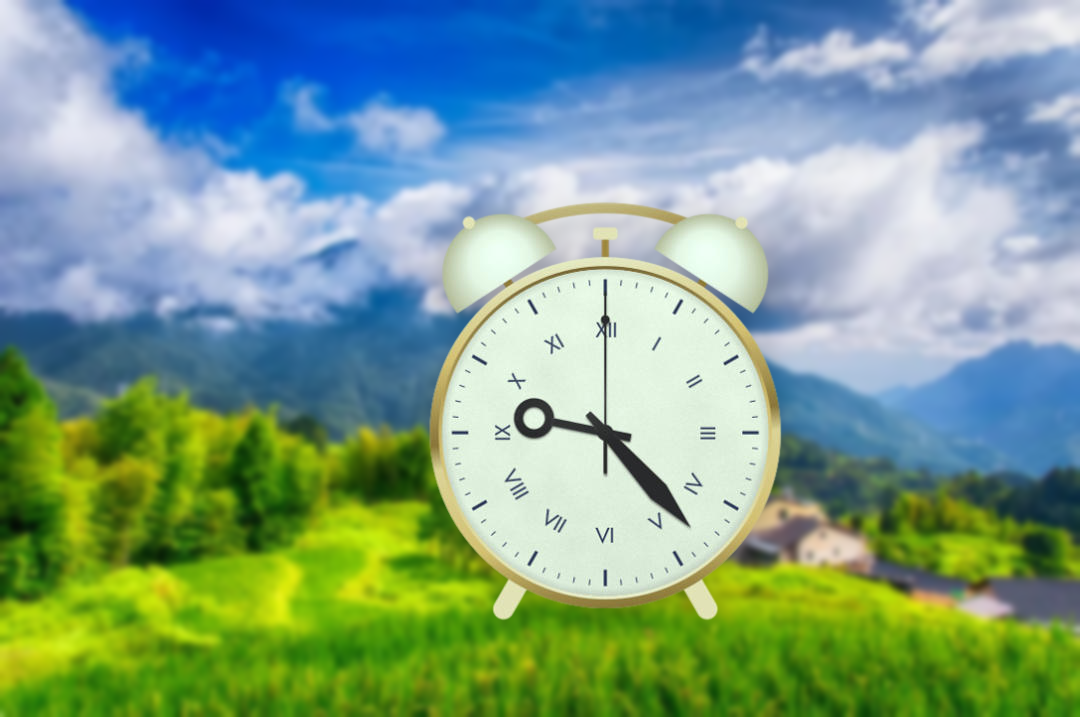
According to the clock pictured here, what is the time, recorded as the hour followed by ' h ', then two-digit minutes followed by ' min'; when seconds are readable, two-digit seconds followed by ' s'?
9 h 23 min 00 s
